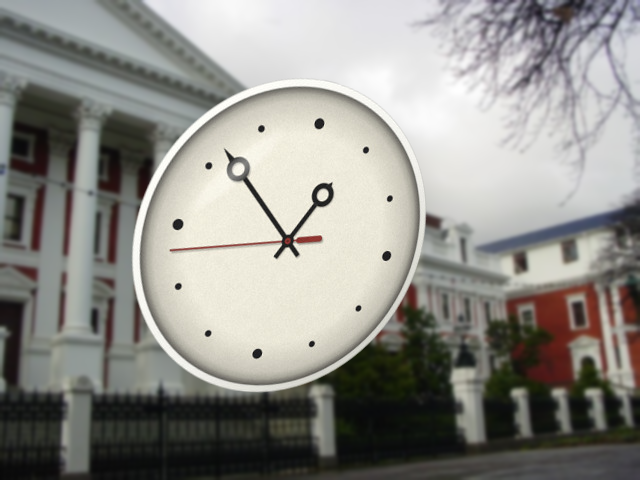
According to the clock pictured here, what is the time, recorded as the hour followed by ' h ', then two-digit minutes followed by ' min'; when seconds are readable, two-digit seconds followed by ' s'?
12 h 51 min 43 s
